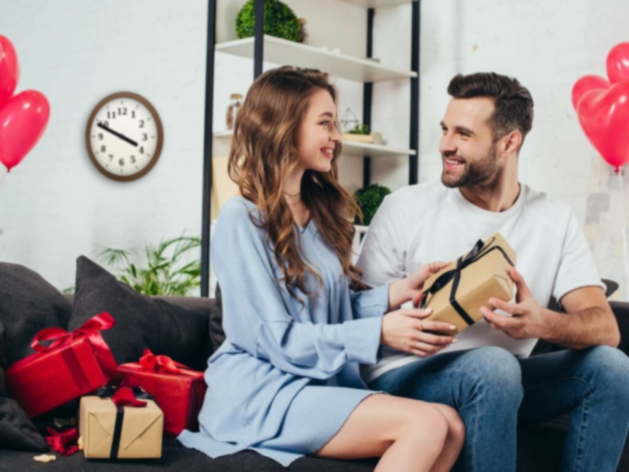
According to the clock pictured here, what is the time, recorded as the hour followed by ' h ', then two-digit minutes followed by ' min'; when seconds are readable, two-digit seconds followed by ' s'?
3 h 49 min
